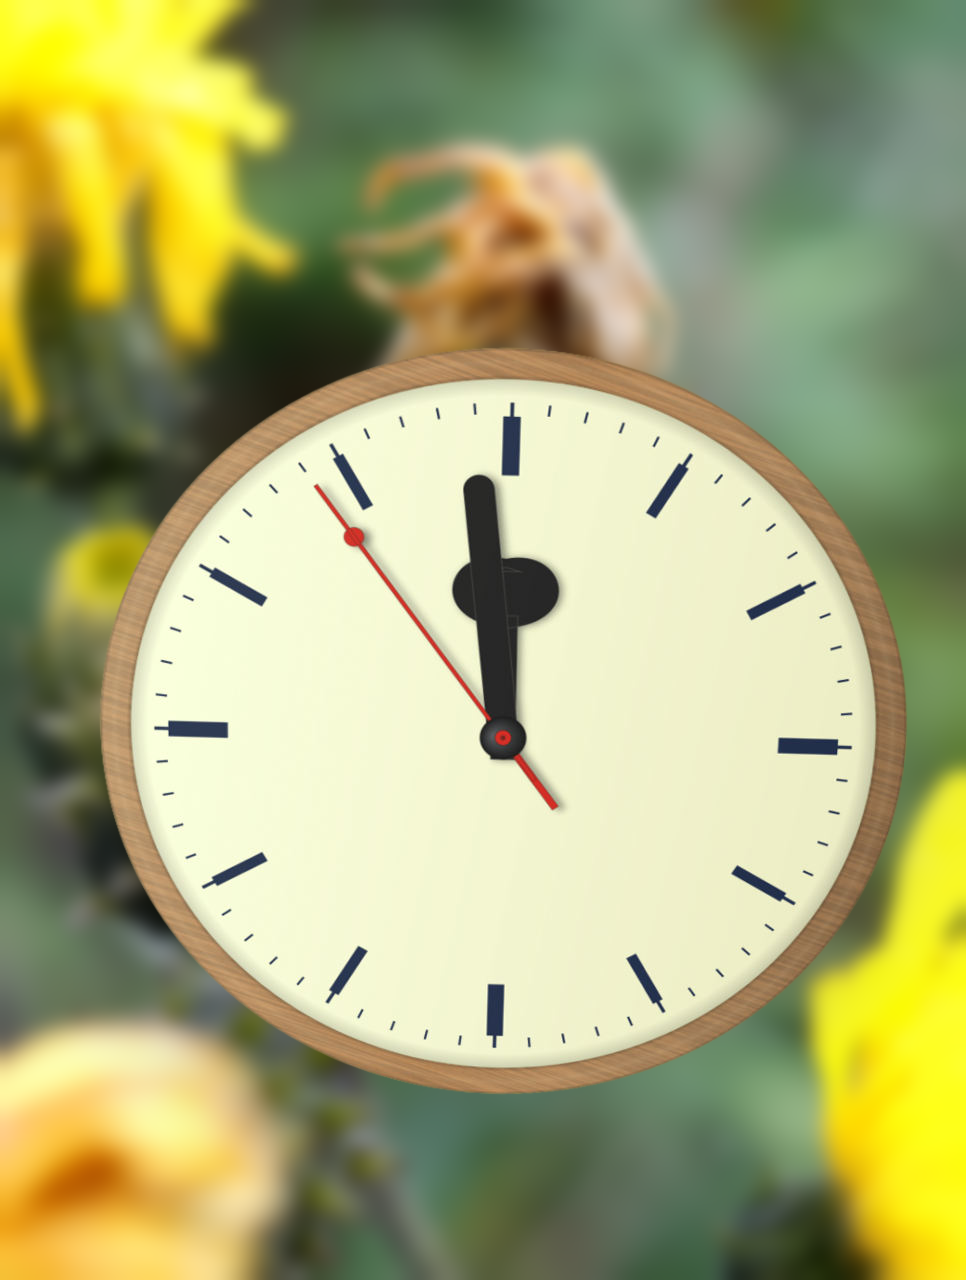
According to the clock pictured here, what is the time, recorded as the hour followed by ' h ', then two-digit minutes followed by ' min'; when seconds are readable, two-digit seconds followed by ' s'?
11 h 58 min 54 s
